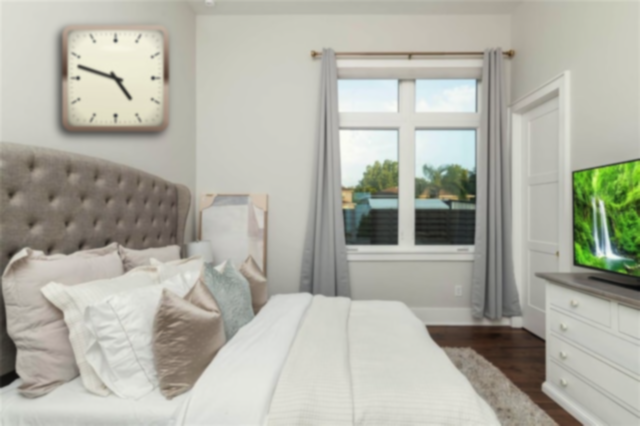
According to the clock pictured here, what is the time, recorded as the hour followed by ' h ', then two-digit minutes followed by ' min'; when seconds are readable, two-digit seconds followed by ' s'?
4 h 48 min
